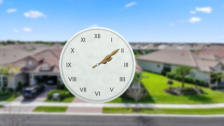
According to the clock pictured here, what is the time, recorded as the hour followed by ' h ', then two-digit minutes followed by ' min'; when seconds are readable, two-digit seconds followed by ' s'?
2 h 09 min
